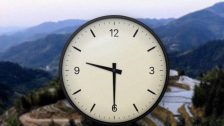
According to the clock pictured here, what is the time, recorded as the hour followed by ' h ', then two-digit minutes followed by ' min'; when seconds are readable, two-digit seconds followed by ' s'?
9 h 30 min
